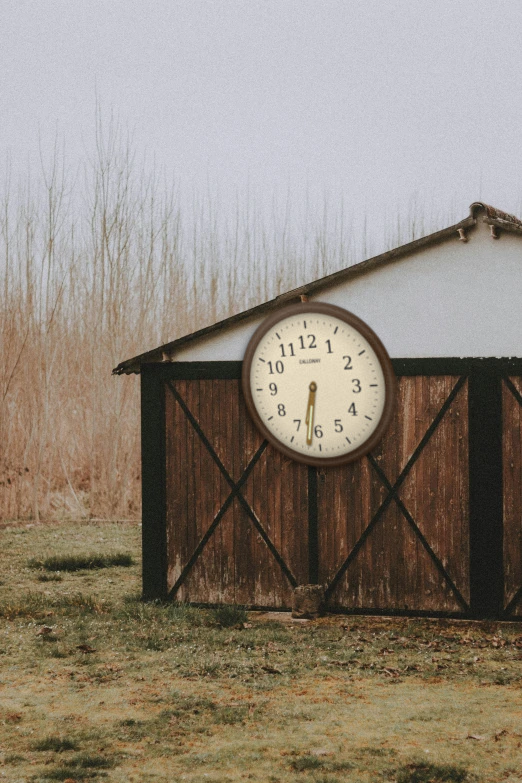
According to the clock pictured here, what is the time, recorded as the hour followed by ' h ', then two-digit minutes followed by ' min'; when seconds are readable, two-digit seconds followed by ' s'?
6 h 32 min
